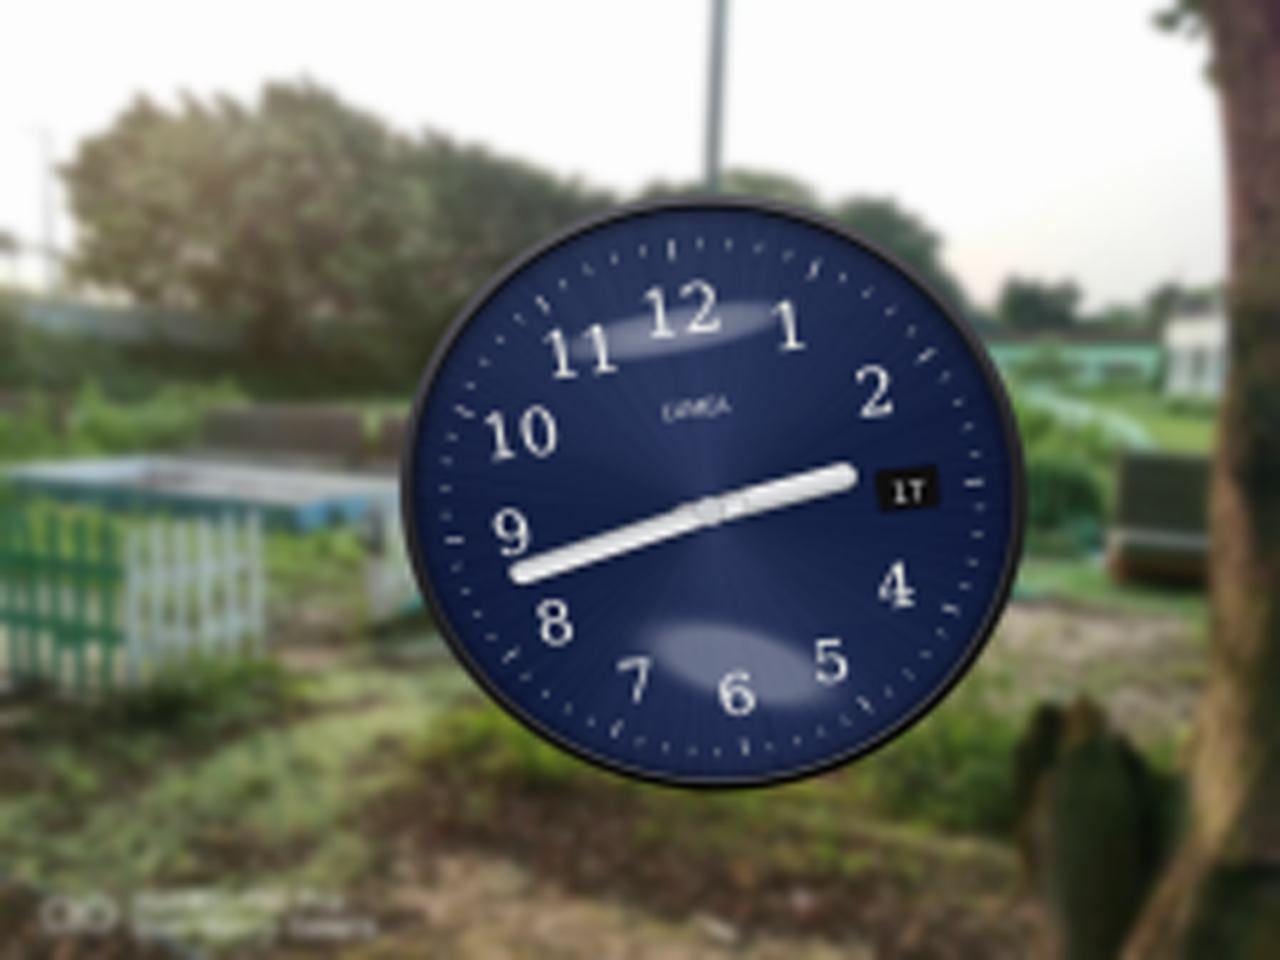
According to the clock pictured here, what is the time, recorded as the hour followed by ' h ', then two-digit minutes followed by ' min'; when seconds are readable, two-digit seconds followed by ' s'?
2 h 43 min
